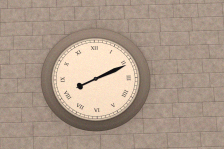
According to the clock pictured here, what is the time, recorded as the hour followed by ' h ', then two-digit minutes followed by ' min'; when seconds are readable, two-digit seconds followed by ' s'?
8 h 11 min
